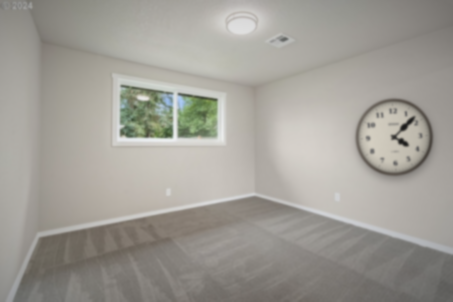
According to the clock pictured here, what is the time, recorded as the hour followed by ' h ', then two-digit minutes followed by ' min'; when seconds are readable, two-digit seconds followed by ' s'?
4 h 08 min
